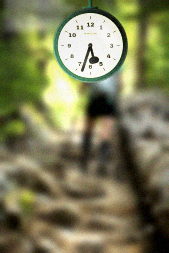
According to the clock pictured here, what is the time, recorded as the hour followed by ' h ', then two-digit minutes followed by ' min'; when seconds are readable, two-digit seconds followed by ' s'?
5 h 33 min
